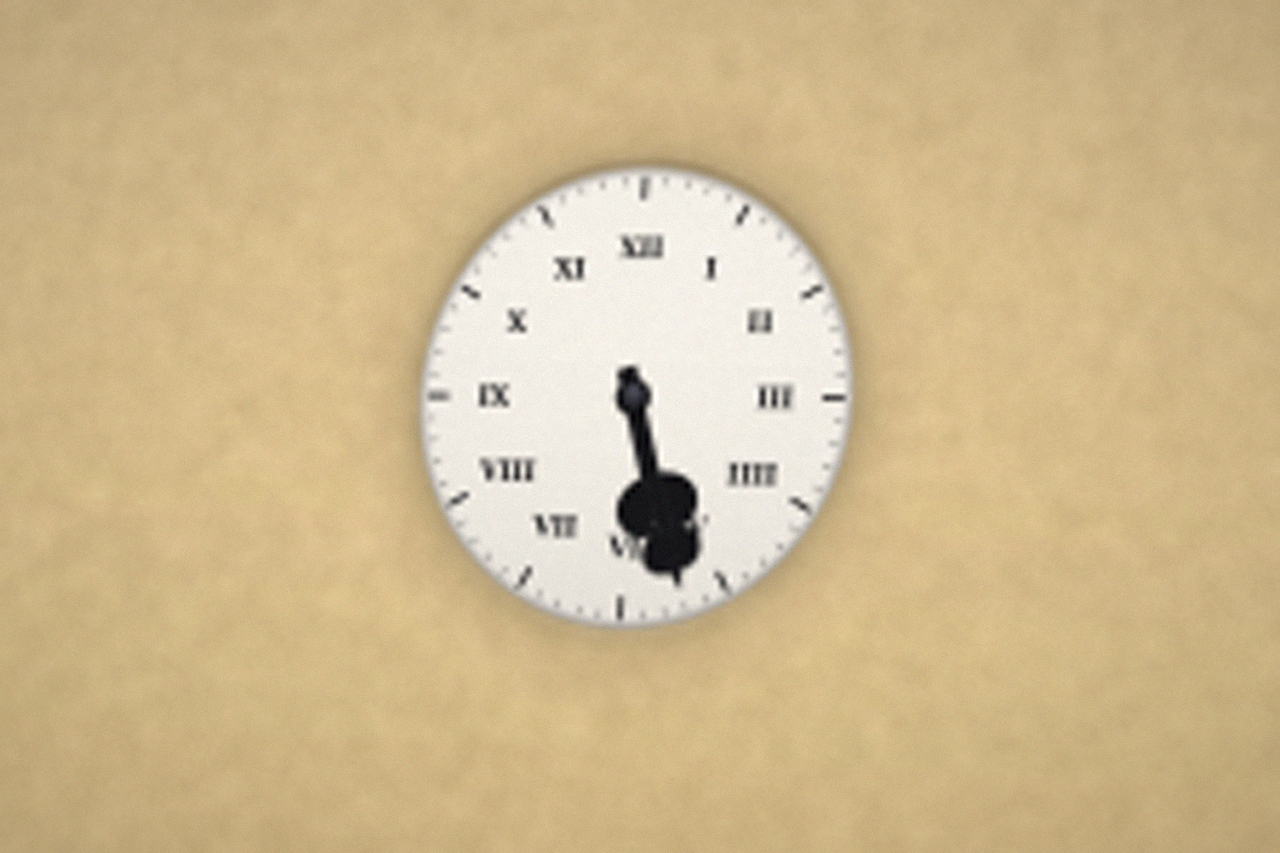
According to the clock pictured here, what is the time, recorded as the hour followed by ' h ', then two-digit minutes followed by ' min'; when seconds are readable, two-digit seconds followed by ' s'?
5 h 27 min
